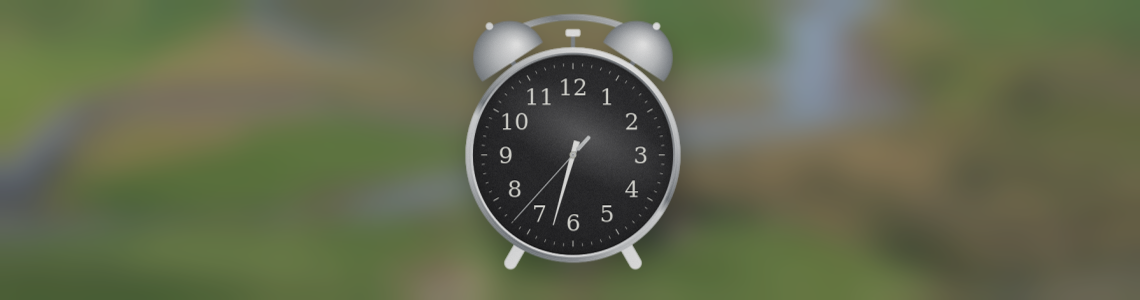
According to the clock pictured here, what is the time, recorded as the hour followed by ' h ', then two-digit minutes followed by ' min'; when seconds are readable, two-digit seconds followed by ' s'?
6 h 32 min 37 s
